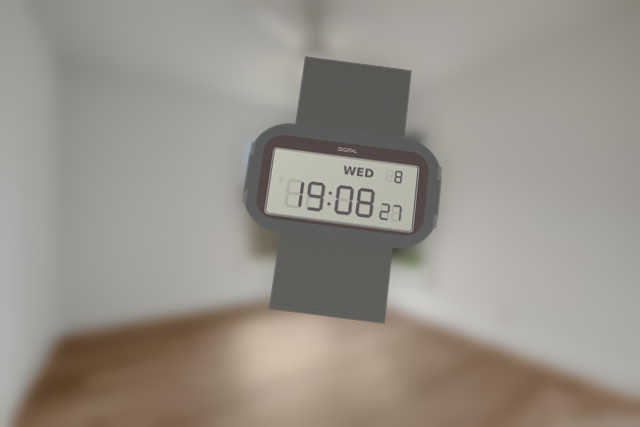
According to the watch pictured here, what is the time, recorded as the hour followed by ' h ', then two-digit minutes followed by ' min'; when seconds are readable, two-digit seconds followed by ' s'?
19 h 08 min 27 s
